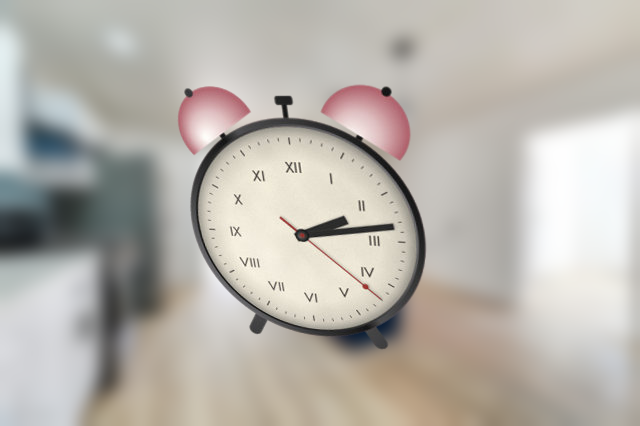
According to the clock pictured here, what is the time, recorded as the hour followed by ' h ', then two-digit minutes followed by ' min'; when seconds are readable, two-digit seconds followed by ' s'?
2 h 13 min 22 s
